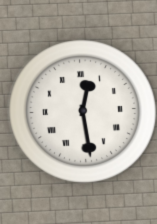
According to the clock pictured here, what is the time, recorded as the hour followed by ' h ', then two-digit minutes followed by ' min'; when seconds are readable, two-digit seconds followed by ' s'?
12 h 29 min
